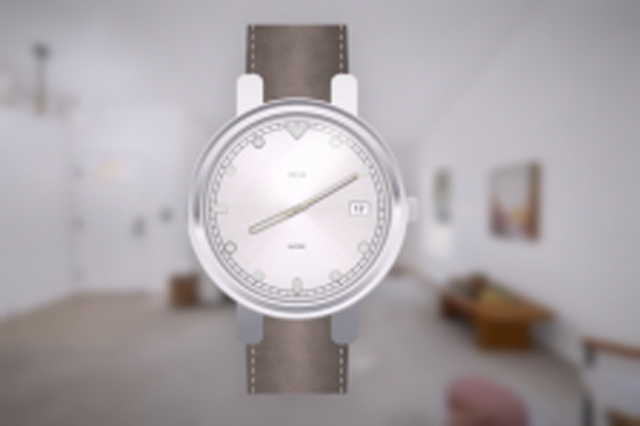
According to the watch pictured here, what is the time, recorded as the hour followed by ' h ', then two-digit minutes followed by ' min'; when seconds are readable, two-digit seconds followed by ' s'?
8 h 10 min
